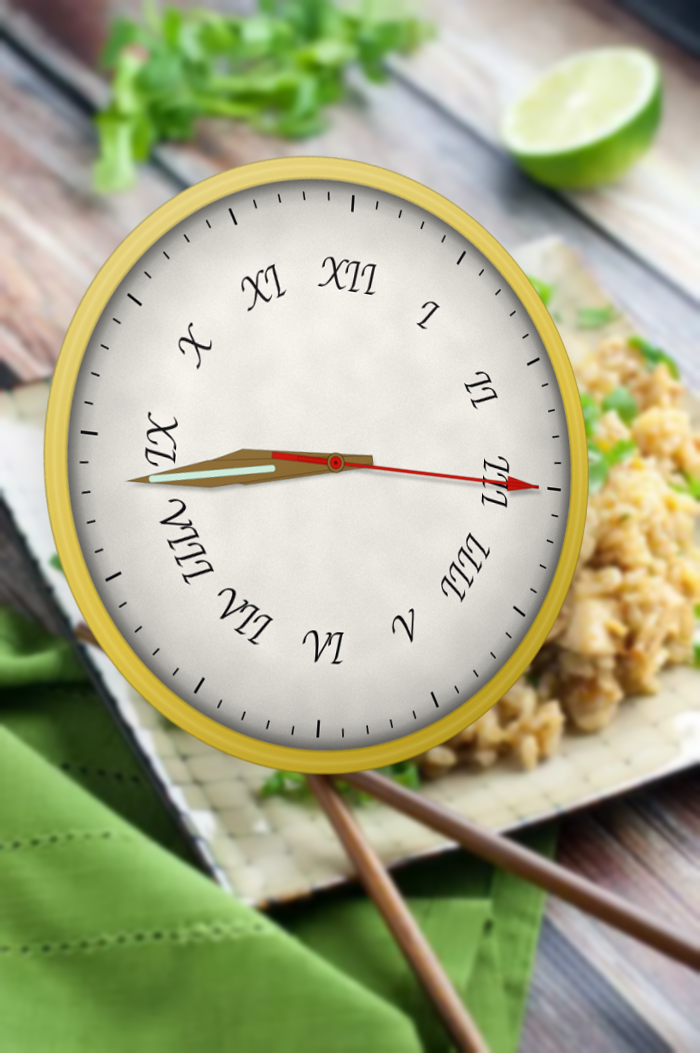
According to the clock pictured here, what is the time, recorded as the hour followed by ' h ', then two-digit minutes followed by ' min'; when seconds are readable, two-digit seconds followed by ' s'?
8 h 43 min 15 s
